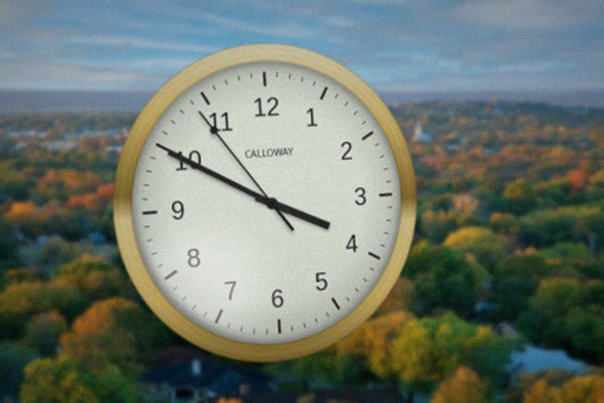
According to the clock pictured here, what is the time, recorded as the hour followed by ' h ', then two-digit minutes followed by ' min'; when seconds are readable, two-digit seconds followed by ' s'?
3 h 49 min 54 s
